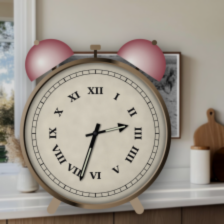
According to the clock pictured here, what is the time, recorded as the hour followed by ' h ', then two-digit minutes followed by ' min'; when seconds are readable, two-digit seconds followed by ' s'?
2 h 33 min
